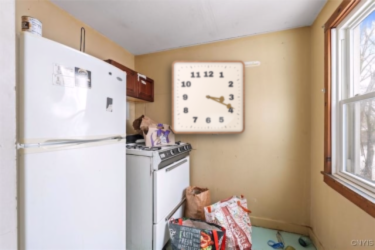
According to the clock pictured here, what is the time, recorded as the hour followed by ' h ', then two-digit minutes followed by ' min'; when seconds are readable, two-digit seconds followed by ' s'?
3 h 19 min
